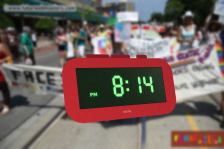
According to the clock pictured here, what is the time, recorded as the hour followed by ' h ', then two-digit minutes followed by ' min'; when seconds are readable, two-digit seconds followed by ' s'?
8 h 14 min
